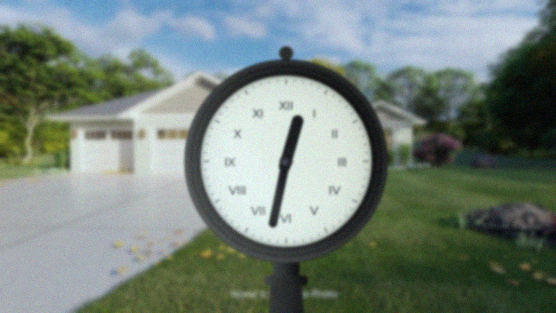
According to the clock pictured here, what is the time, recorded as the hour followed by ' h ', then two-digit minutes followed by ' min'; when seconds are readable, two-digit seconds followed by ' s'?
12 h 32 min
